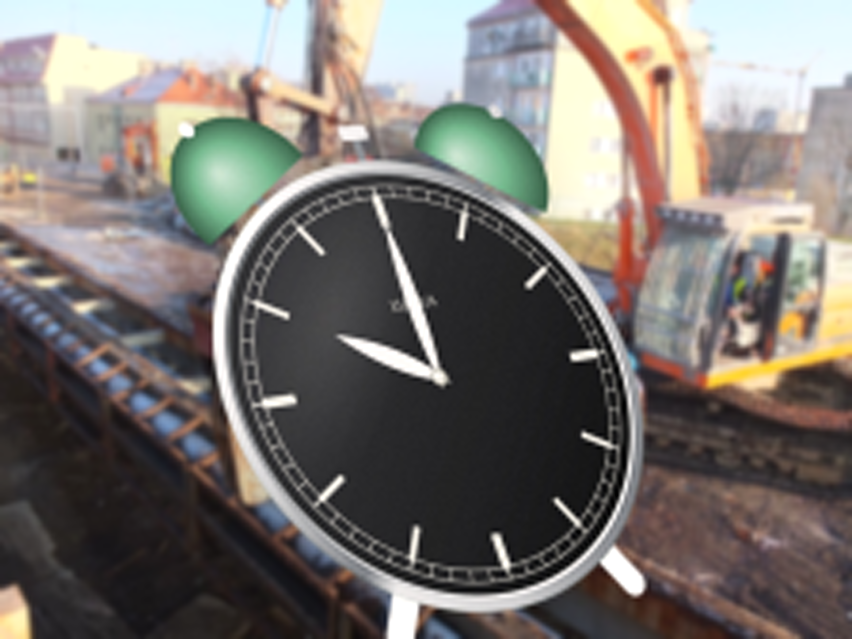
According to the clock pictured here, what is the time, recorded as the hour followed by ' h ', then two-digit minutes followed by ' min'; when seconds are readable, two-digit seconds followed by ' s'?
10 h 00 min
